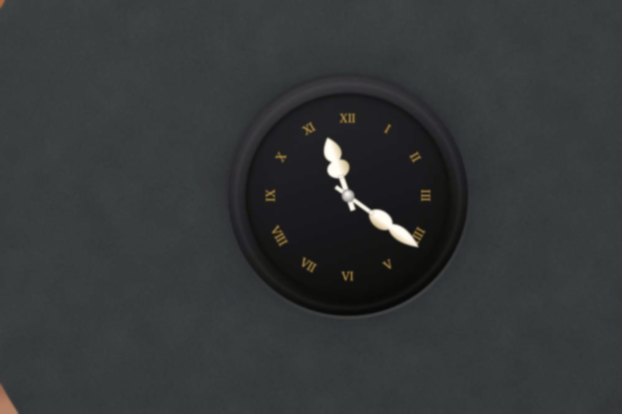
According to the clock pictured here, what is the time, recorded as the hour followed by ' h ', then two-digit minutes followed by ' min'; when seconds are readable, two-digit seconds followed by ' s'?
11 h 21 min
